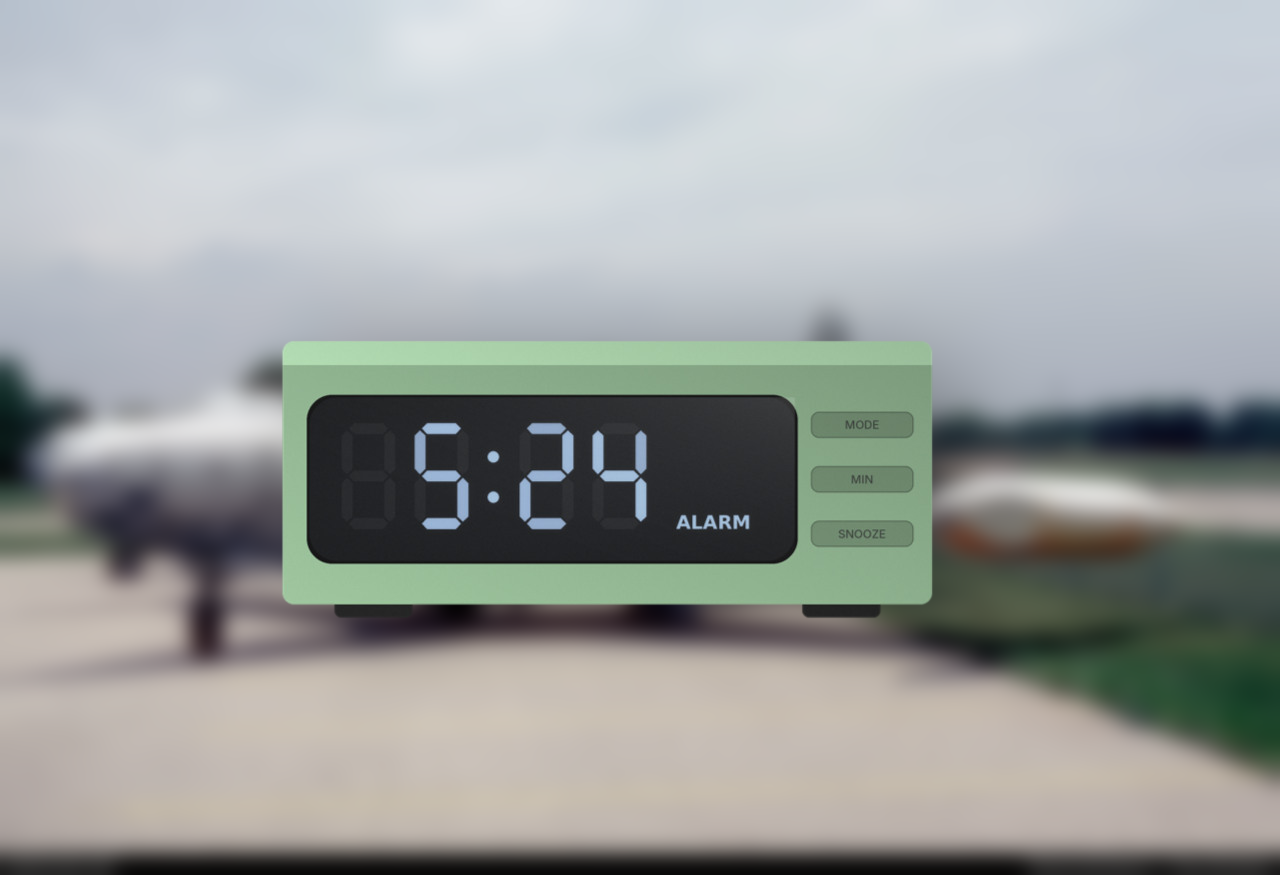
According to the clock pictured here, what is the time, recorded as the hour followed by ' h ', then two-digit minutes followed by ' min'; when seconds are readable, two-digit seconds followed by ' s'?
5 h 24 min
